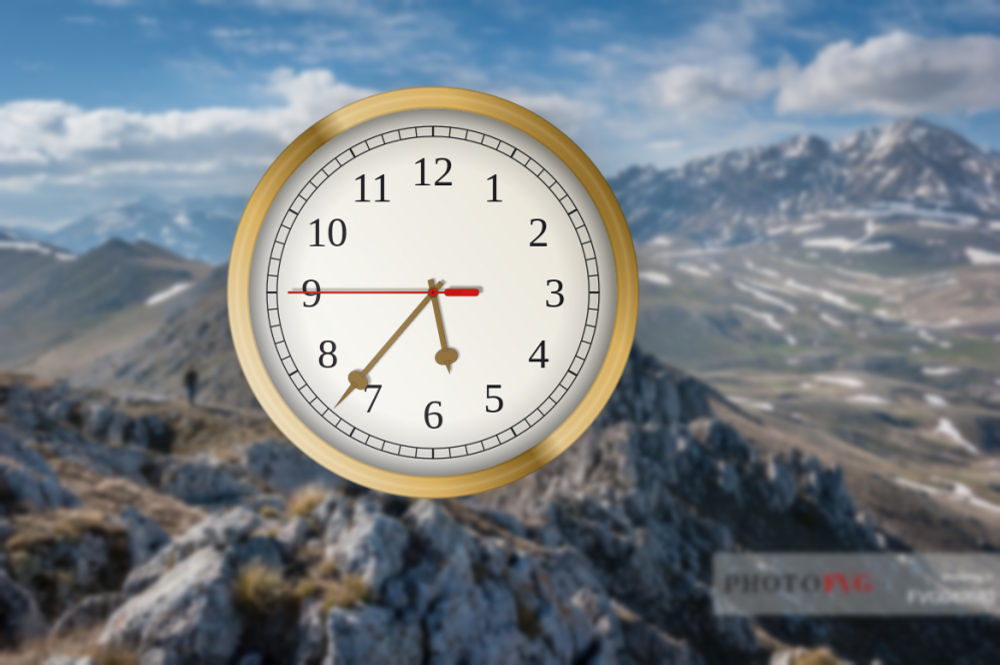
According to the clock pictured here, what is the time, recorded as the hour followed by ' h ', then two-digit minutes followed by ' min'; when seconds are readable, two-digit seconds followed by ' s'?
5 h 36 min 45 s
